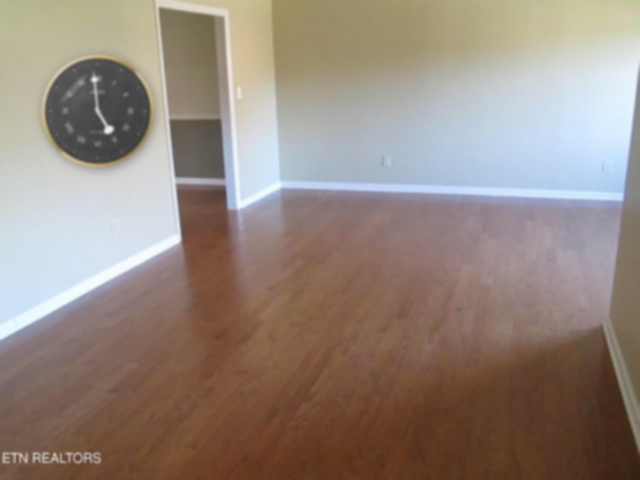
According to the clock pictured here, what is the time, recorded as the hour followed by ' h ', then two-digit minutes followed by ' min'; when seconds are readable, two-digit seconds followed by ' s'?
4 h 59 min
